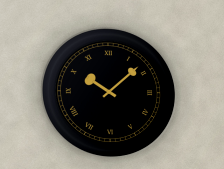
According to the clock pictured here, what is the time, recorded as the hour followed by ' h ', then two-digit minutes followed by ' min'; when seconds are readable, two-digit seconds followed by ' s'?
10 h 08 min
